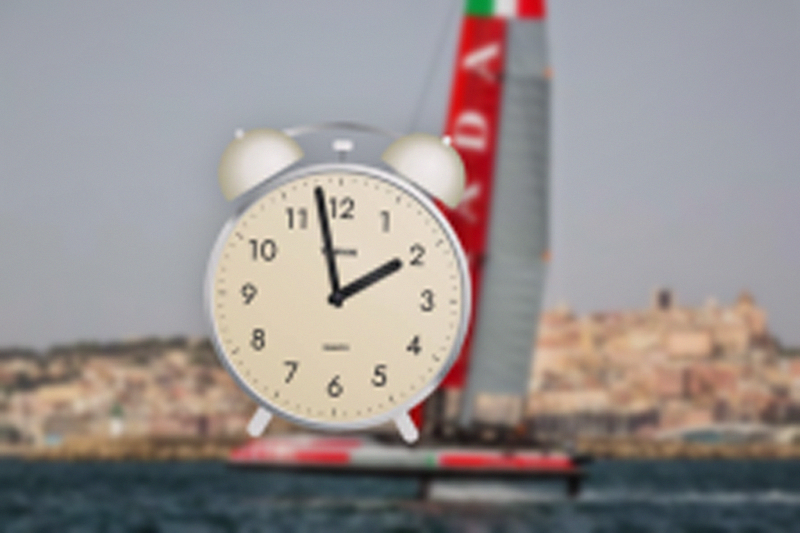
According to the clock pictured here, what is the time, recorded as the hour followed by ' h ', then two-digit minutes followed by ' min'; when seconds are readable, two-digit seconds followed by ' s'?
1 h 58 min
